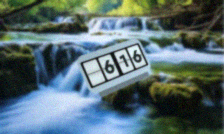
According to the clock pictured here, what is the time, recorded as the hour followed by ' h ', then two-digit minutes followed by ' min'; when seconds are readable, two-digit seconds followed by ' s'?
6 h 16 min
